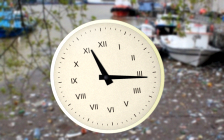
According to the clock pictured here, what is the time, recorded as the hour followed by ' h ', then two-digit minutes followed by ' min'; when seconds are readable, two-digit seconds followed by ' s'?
11 h 16 min
